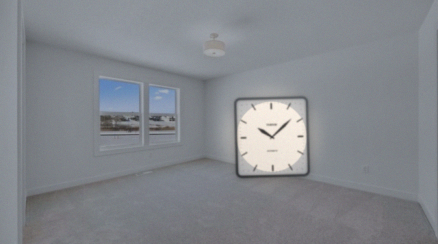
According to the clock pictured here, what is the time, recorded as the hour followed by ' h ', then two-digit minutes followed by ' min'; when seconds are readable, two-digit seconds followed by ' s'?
10 h 08 min
